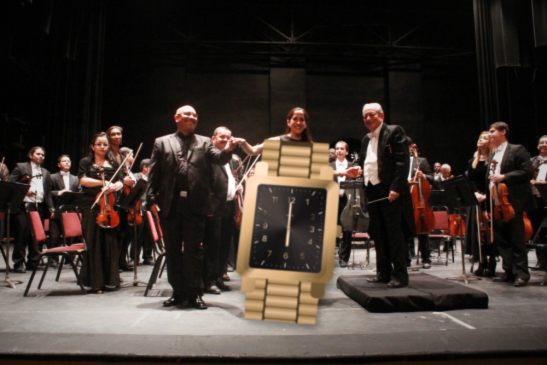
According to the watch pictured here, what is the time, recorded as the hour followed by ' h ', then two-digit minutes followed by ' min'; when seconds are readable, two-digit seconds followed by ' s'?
6 h 00 min
